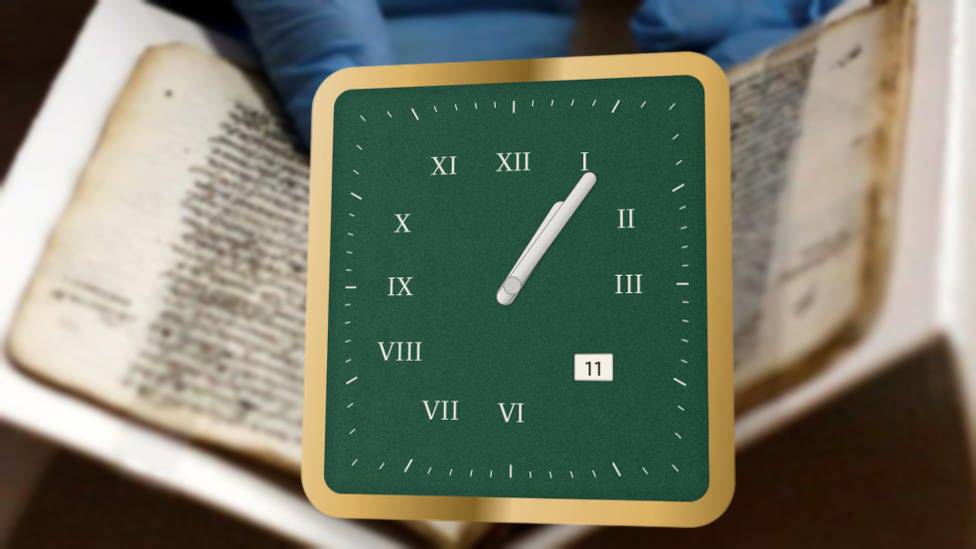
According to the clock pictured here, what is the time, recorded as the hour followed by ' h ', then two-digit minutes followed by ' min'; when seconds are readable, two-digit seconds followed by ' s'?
1 h 06 min
